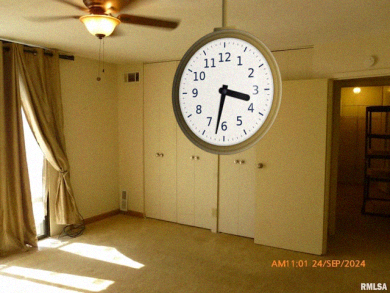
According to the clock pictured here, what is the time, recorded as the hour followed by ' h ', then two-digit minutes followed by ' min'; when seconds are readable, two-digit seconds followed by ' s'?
3 h 32 min
